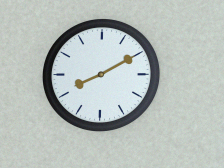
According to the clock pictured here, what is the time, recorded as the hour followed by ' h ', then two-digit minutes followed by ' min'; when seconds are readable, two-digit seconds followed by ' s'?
8 h 10 min
